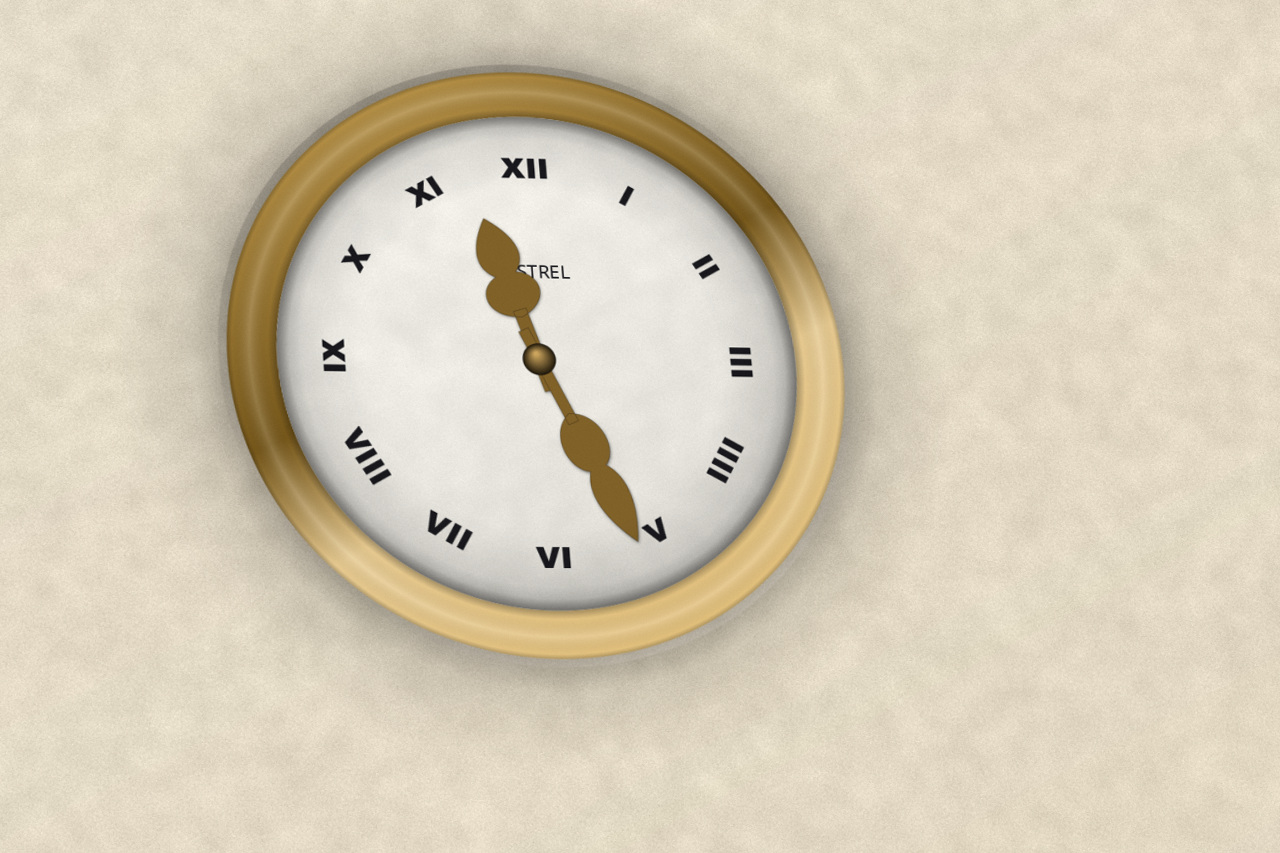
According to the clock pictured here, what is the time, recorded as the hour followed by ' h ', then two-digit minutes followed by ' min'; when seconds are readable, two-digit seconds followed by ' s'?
11 h 26 min
